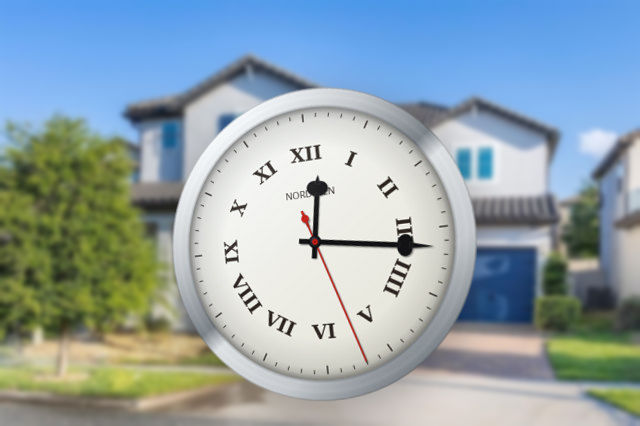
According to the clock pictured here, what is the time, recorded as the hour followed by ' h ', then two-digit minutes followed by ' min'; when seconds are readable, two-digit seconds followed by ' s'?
12 h 16 min 27 s
